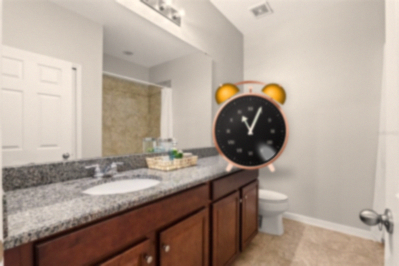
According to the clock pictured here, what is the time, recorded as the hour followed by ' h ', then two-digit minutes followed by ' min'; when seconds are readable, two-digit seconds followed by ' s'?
11 h 04 min
